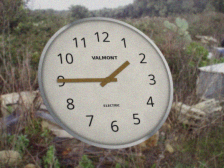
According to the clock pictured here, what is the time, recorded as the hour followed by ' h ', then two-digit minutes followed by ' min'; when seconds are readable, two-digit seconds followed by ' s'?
1 h 45 min
